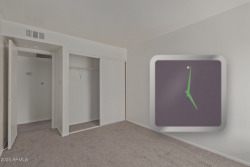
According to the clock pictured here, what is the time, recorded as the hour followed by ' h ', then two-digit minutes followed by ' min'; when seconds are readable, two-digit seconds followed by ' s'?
5 h 01 min
